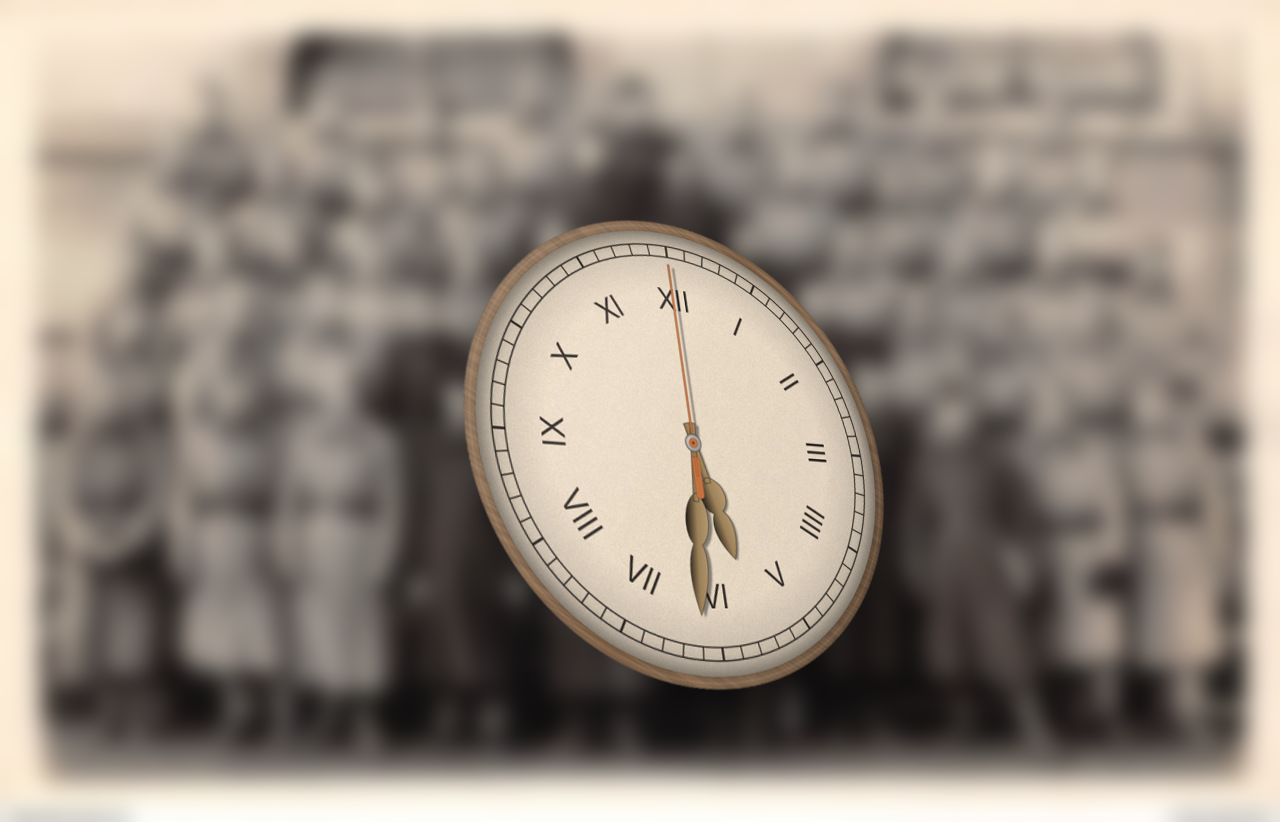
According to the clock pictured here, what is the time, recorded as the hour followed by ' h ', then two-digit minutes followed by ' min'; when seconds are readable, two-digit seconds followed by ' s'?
5 h 31 min 00 s
